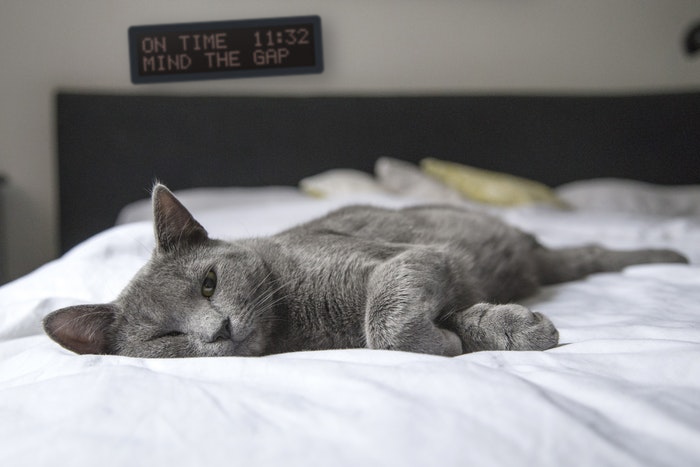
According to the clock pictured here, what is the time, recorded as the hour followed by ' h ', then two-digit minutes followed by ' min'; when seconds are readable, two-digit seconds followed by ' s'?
11 h 32 min
